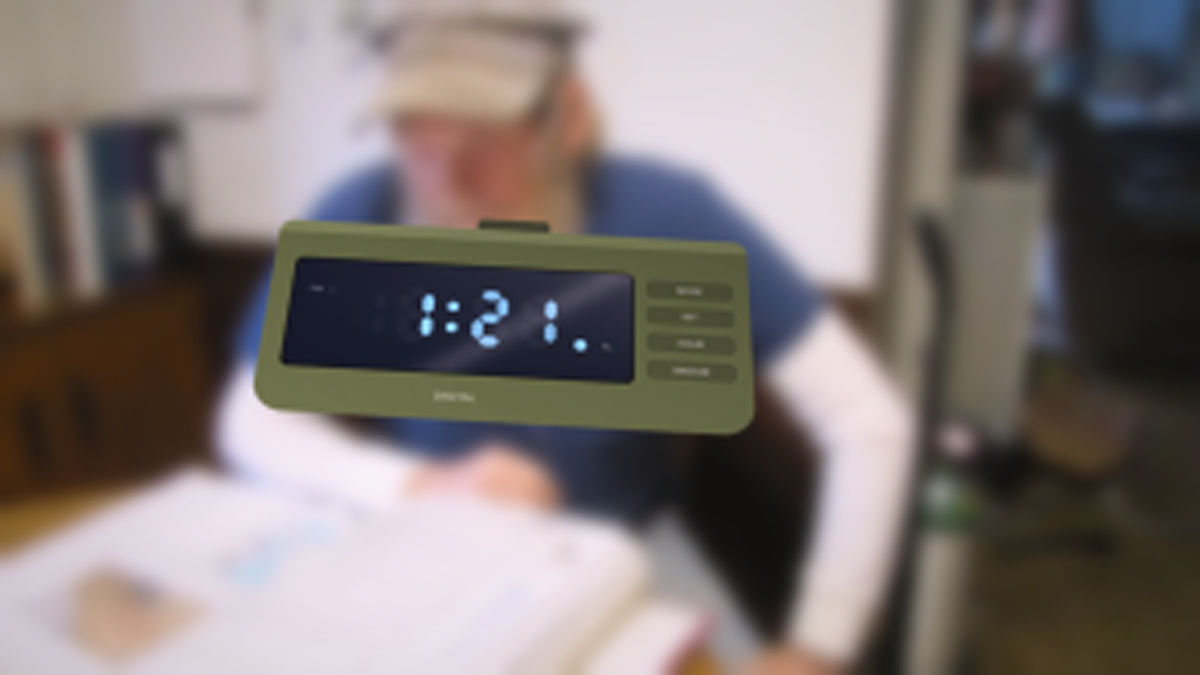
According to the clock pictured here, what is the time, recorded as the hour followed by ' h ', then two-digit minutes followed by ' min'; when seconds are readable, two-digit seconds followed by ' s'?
1 h 21 min
